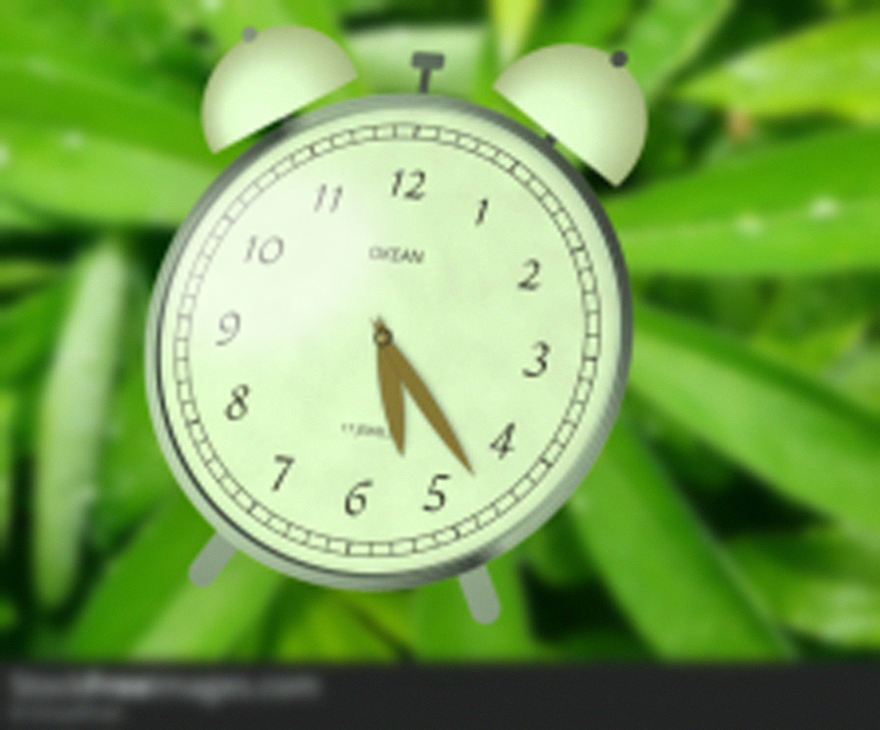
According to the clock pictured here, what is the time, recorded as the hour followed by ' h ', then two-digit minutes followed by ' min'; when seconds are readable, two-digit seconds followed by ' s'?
5 h 23 min
